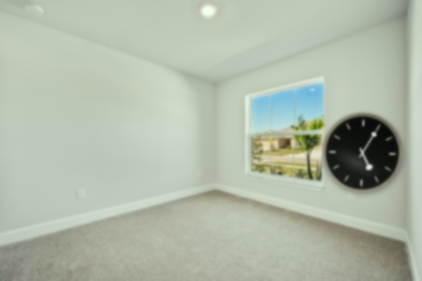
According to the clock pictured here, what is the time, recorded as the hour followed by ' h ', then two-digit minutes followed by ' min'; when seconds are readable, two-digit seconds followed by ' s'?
5 h 05 min
